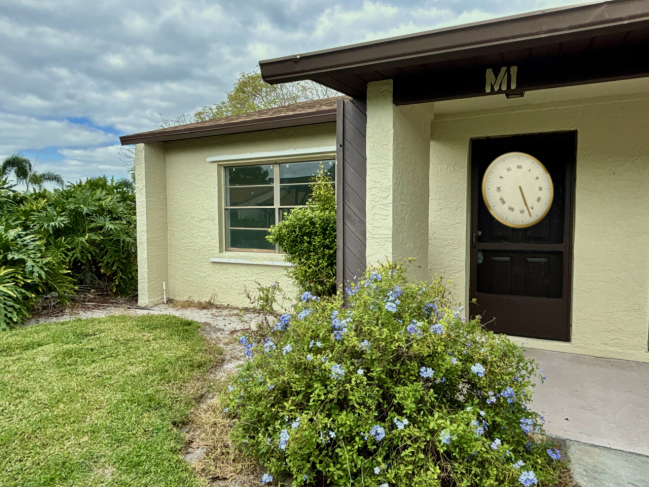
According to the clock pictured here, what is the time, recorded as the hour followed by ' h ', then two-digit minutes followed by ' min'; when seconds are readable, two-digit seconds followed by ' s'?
5 h 27 min
